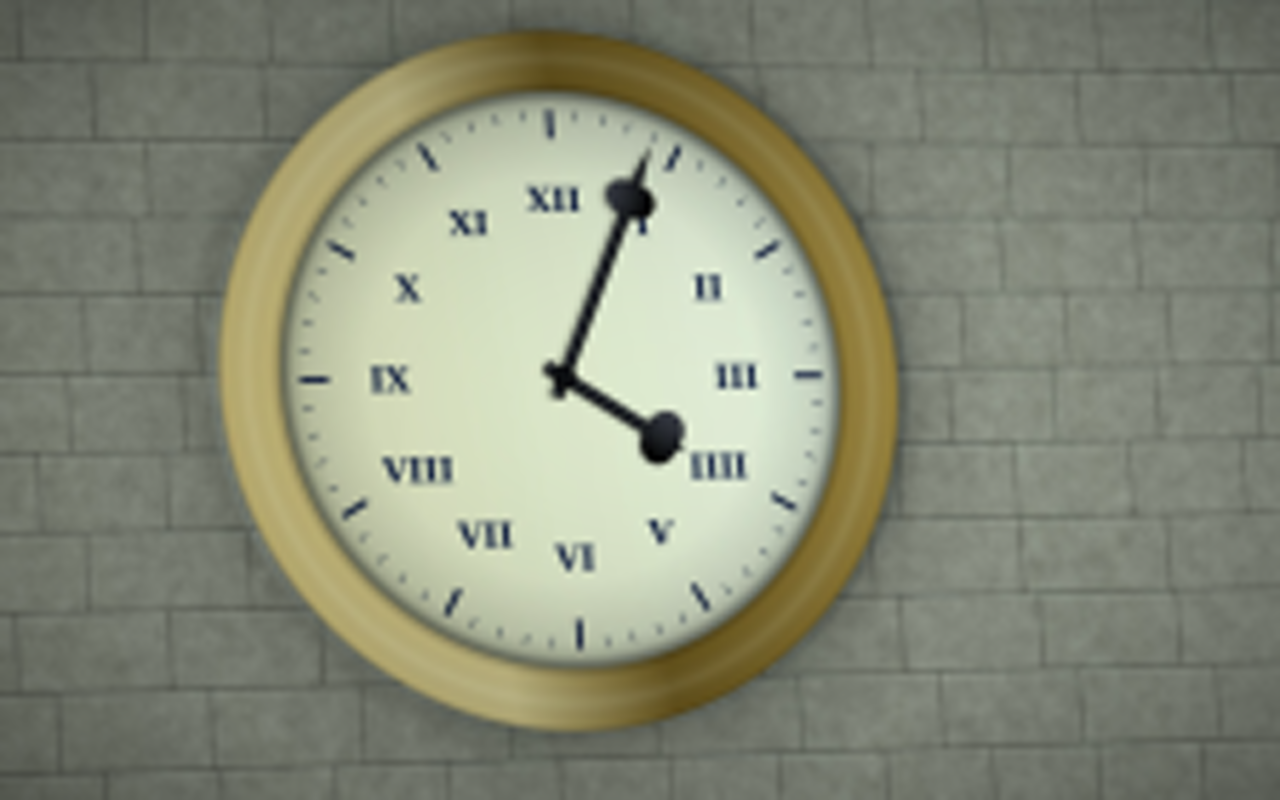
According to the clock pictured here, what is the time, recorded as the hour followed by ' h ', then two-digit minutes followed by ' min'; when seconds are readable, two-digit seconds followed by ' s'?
4 h 04 min
